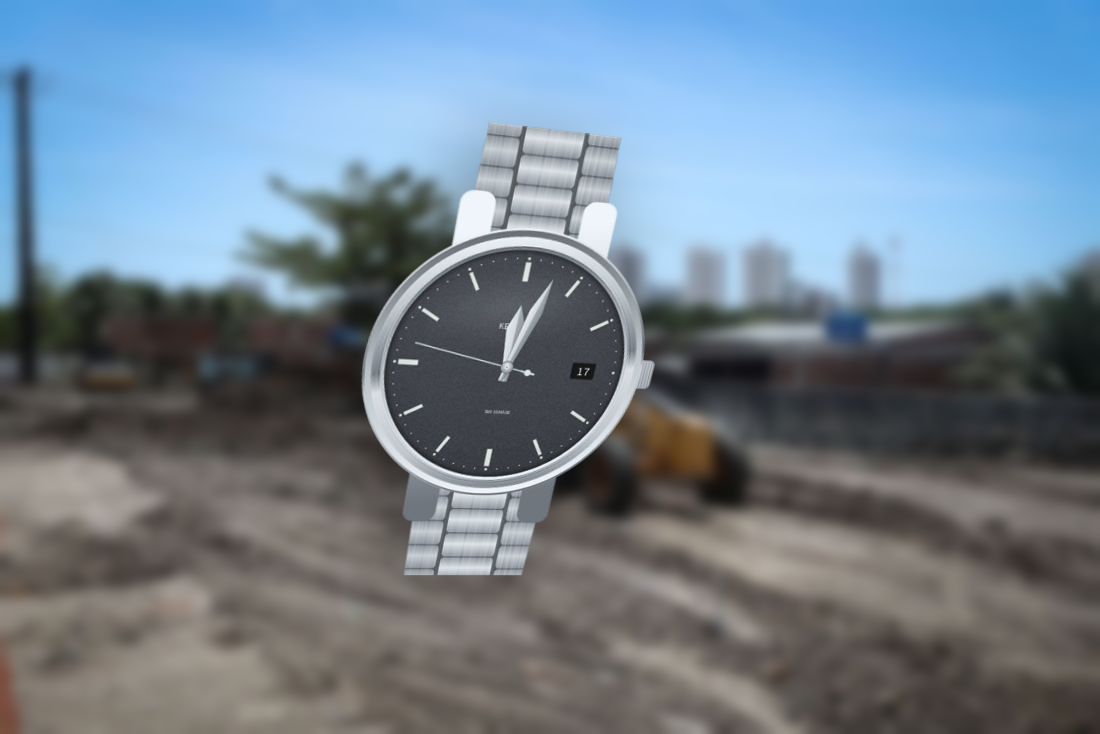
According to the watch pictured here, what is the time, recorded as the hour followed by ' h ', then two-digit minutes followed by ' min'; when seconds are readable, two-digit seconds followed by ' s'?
12 h 02 min 47 s
